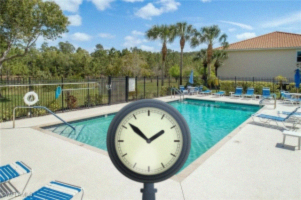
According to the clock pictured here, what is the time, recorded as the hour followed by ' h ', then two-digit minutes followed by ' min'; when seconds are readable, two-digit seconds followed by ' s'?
1 h 52 min
